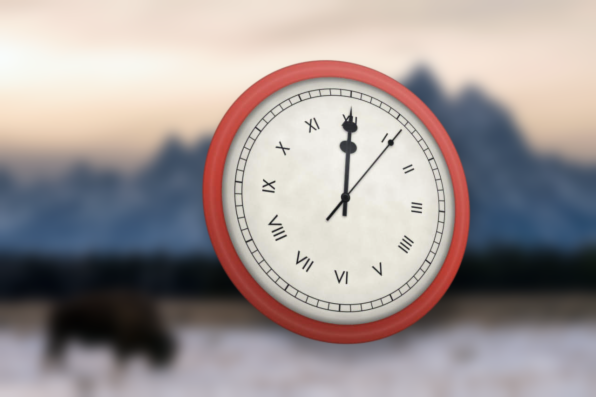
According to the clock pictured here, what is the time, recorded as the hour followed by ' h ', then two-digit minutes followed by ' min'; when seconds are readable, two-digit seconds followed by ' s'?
12 h 00 min 06 s
